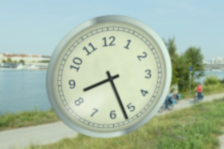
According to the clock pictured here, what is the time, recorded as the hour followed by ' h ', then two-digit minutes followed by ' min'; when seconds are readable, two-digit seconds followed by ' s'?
8 h 27 min
